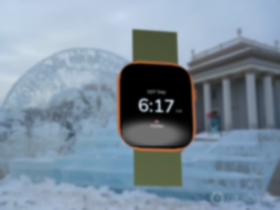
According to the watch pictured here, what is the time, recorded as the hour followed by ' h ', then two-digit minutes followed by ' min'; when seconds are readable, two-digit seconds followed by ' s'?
6 h 17 min
